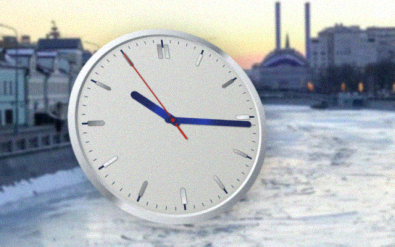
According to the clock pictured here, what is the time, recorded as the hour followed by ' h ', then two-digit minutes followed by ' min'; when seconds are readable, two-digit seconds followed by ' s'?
10 h 15 min 55 s
